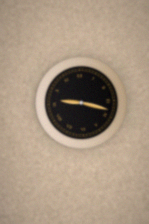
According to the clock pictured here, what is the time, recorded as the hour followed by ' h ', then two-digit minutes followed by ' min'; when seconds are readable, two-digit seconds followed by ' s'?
9 h 18 min
